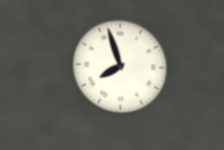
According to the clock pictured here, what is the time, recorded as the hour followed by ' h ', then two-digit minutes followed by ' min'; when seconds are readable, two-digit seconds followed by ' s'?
7 h 57 min
